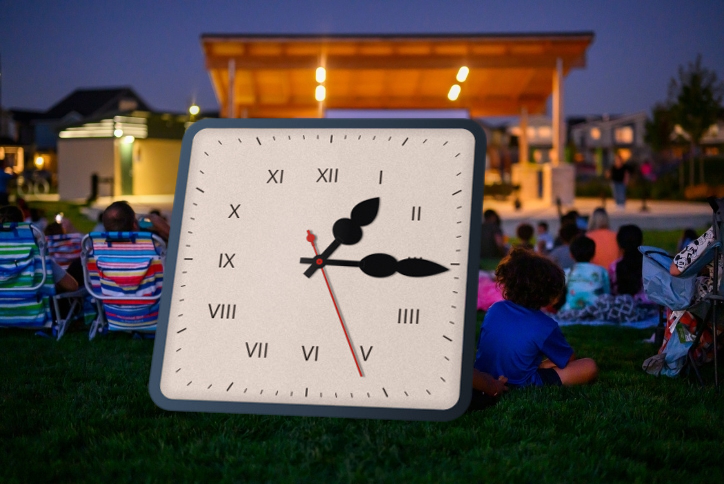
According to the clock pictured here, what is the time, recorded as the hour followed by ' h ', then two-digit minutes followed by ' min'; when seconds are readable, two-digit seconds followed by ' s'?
1 h 15 min 26 s
